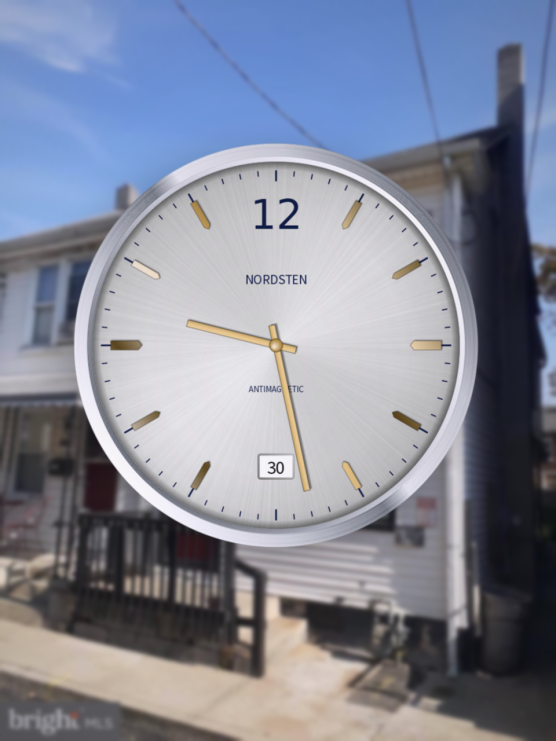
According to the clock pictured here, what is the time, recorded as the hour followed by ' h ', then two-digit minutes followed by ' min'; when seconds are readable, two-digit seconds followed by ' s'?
9 h 28 min
